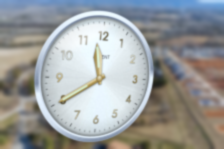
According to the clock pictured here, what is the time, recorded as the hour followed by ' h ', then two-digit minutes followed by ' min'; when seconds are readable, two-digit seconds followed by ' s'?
11 h 40 min
